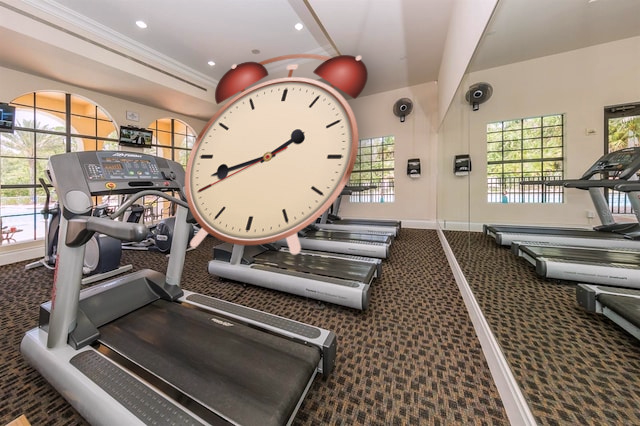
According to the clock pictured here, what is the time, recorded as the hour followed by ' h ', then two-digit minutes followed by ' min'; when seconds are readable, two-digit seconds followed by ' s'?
1 h 41 min 40 s
